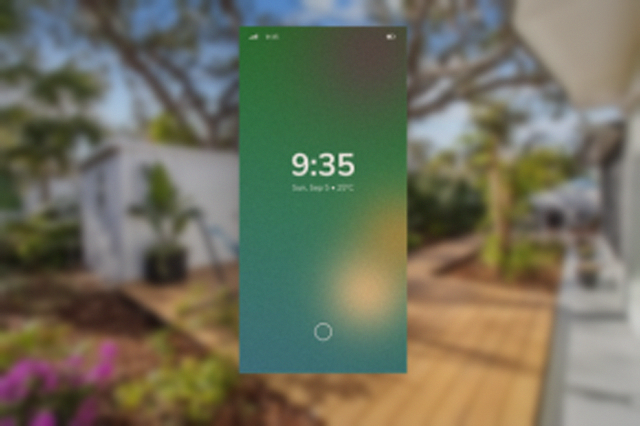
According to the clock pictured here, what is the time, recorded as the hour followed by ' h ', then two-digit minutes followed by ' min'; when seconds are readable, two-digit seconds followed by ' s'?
9 h 35 min
